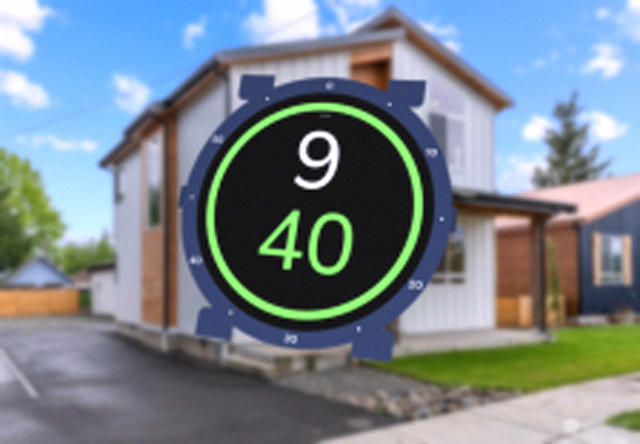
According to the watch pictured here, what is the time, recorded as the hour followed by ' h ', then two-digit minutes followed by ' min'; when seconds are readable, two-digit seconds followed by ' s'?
9 h 40 min
